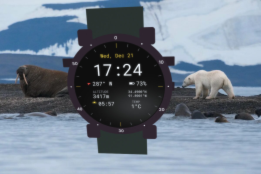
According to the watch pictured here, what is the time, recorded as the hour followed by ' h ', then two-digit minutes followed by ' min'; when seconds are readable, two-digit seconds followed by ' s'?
17 h 24 min
